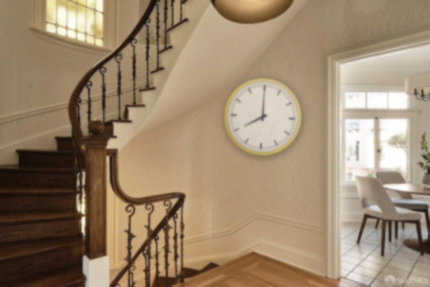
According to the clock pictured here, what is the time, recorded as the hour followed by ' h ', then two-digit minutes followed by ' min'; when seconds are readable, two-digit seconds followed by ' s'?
8 h 00 min
